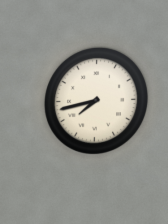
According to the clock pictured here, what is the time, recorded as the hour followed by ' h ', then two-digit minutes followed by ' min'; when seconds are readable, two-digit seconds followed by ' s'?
7 h 43 min
